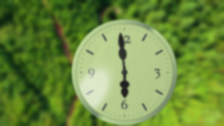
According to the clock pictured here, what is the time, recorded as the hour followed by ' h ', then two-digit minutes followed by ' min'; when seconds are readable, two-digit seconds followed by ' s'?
5 h 59 min
